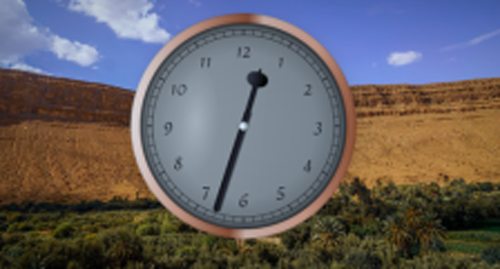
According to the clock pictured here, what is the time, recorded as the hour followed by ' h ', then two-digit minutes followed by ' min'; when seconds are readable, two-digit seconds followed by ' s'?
12 h 33 min
